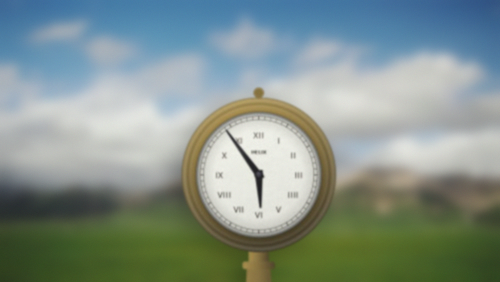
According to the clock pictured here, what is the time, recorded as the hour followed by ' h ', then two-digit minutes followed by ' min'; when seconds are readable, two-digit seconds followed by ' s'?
5 h 54 min
